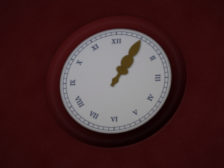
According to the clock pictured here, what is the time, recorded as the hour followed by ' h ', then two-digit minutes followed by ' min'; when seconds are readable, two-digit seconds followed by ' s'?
1 h 05 min
